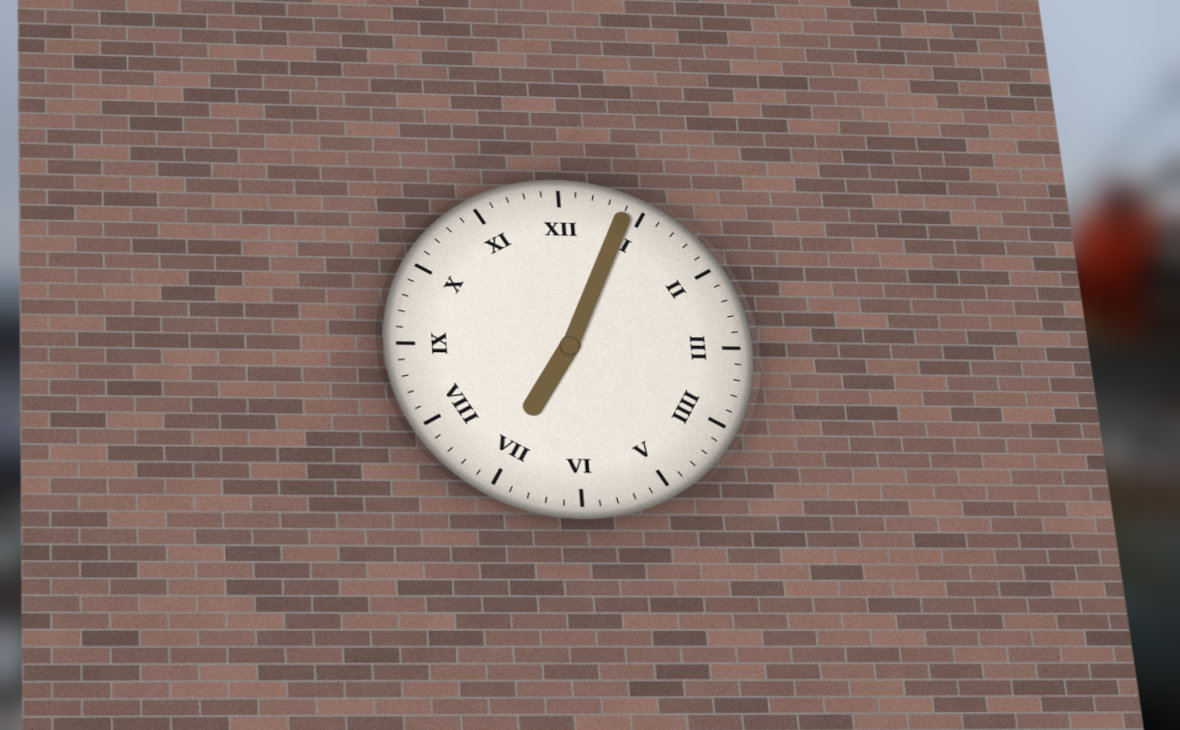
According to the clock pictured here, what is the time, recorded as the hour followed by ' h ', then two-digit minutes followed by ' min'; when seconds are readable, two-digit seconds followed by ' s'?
7 h 04 min
